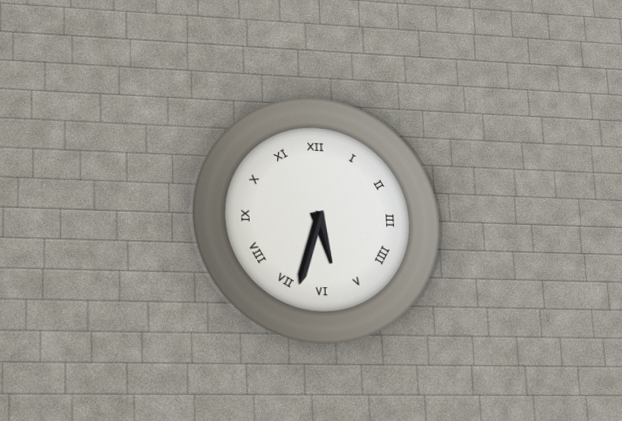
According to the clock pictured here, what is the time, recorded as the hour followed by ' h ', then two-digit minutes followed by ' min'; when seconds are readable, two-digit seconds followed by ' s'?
5 h 33 min
